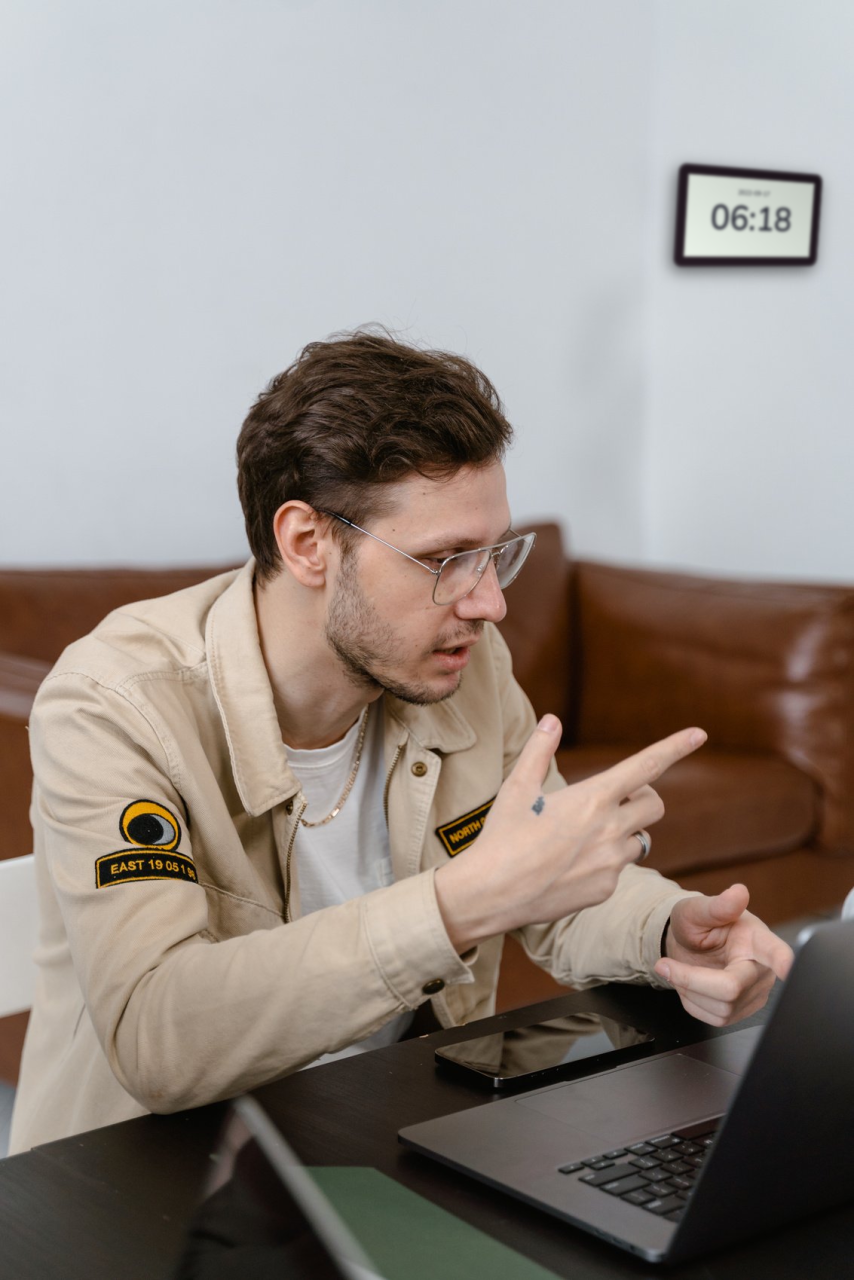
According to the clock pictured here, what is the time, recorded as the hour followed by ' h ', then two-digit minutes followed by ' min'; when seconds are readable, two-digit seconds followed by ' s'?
6 h 18 min
